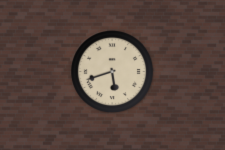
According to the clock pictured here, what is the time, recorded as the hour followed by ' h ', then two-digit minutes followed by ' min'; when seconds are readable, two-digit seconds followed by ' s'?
5 h 42 min
